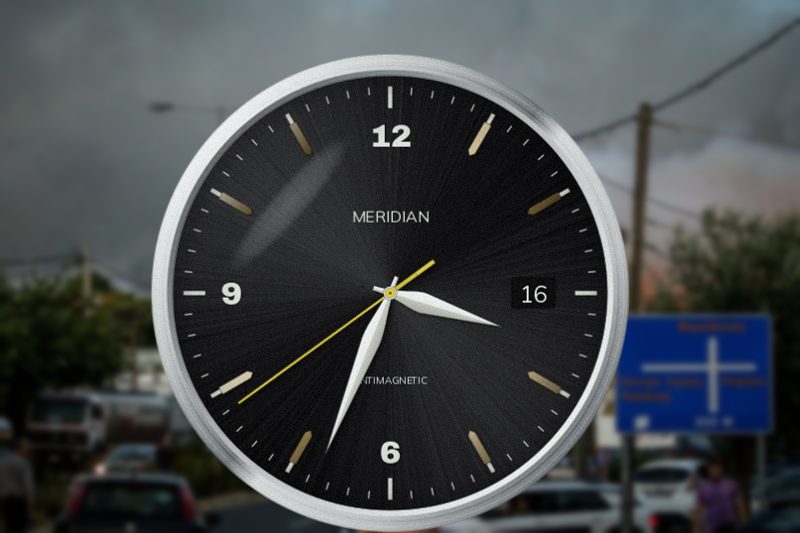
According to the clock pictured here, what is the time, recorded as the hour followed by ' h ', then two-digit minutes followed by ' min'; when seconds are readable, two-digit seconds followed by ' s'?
3 h 33 min 39 s
